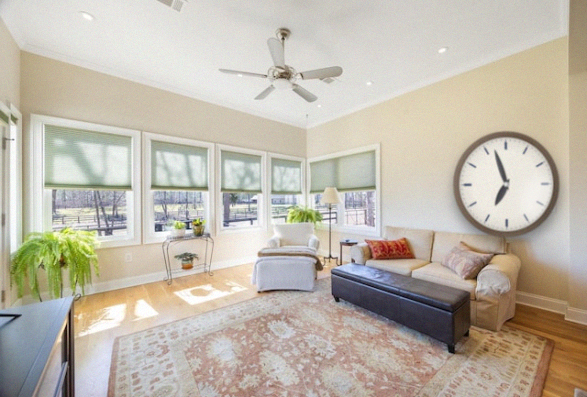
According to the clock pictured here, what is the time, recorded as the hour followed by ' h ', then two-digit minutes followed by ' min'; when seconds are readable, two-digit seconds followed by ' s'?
6 h 57 min
